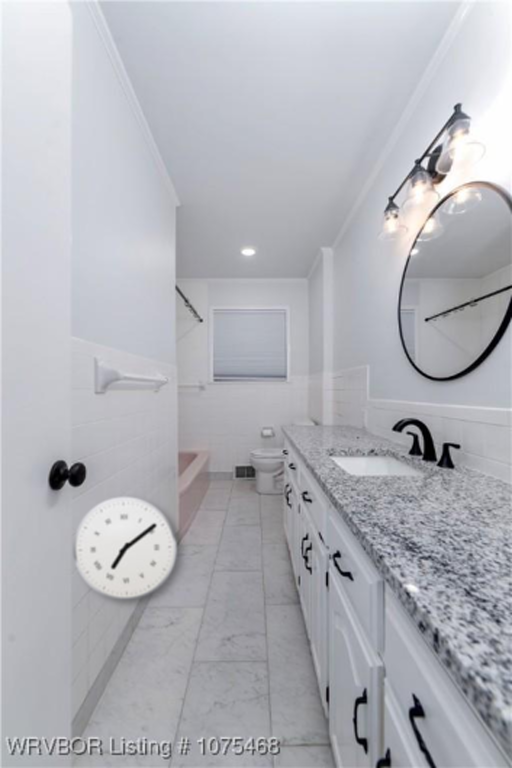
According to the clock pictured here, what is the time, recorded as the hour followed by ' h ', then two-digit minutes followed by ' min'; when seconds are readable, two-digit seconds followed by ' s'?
7 h 09 min
